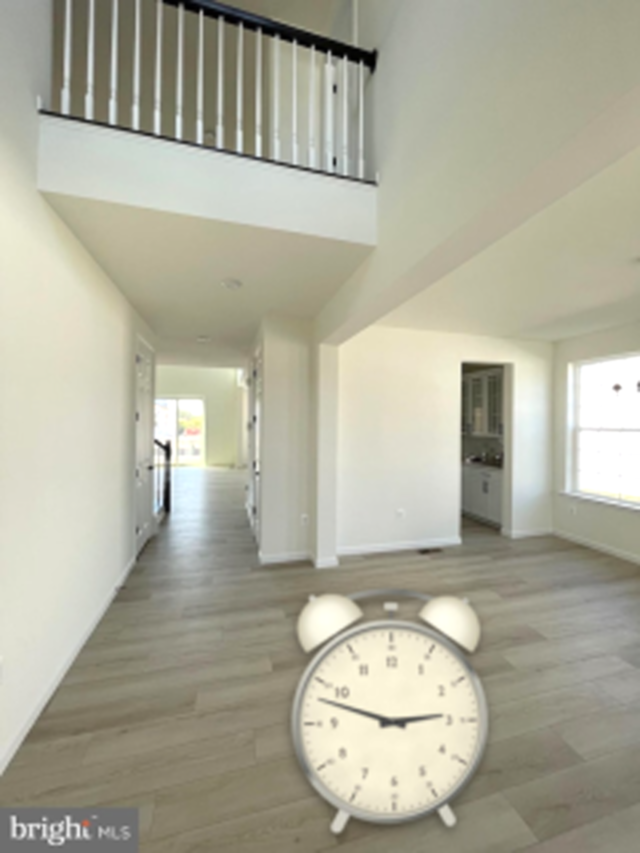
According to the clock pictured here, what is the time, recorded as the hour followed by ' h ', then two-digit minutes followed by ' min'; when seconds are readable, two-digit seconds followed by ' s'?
2 h 48 min
